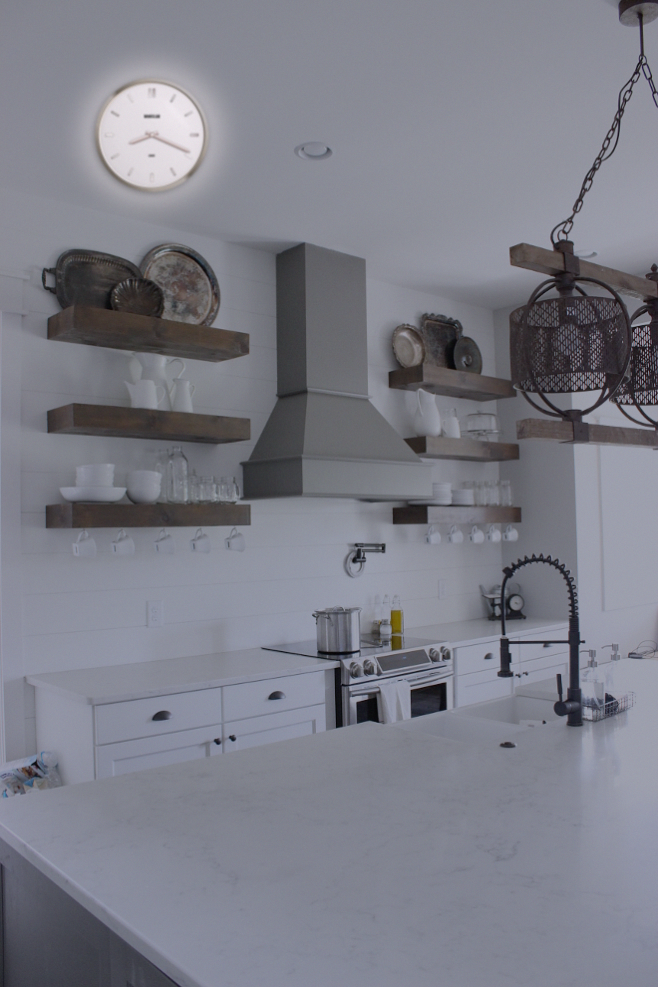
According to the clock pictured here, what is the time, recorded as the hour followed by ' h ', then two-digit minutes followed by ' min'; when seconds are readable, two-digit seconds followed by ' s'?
8 h 19 min
